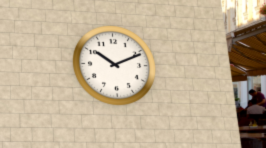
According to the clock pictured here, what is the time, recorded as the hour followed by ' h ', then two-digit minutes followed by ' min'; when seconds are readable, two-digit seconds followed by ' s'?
10 h 11 min
